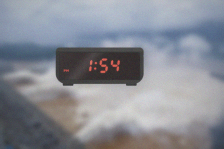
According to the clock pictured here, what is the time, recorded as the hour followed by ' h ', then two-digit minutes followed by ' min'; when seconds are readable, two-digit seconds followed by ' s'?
1 h 54 min
